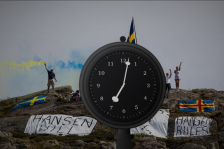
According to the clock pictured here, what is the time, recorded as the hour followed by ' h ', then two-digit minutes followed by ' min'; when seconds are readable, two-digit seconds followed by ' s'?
7 h 02 min
